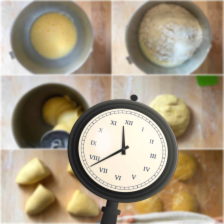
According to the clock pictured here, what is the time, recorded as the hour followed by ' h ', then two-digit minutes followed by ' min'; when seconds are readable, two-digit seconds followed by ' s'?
11 h 38 min
